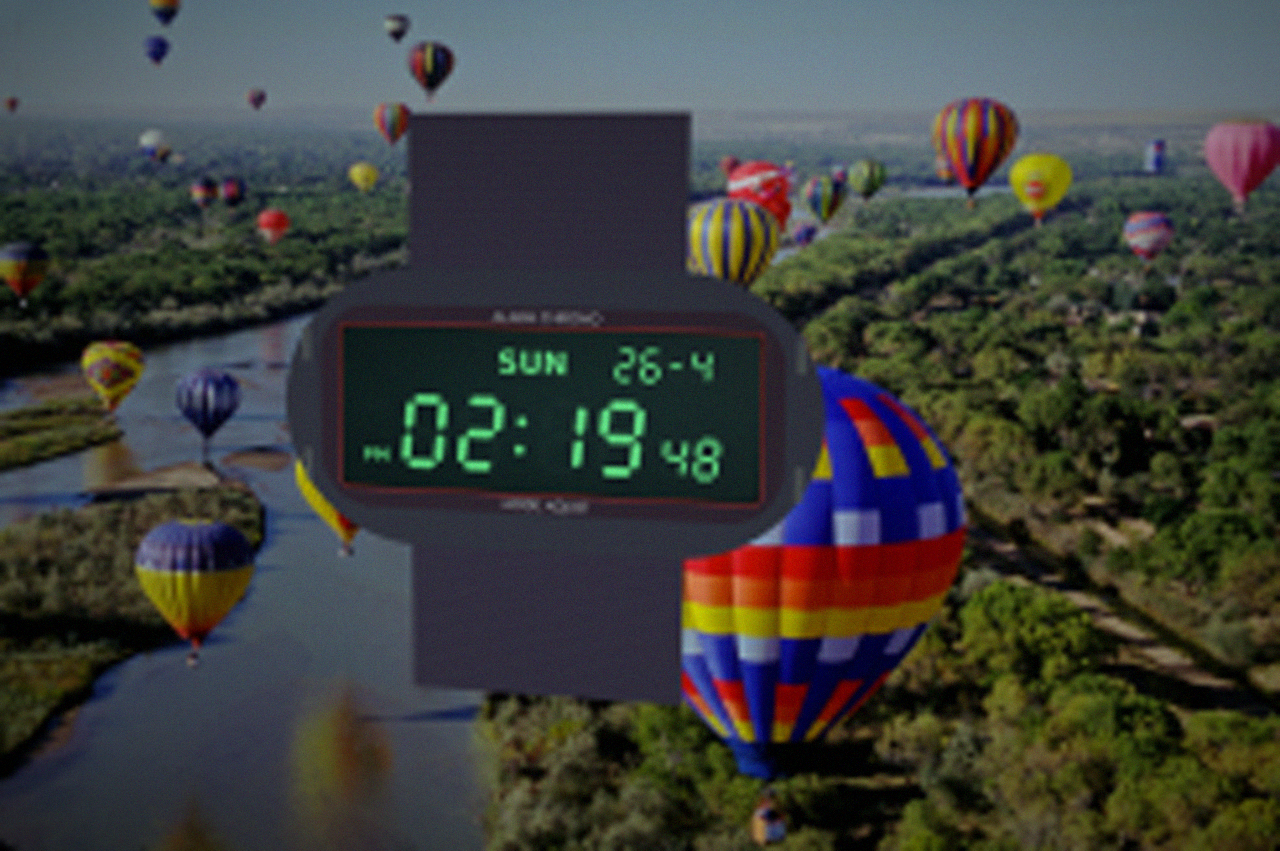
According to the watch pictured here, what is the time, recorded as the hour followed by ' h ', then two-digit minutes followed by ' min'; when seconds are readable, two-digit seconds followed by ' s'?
2 h 19 min 48 s
